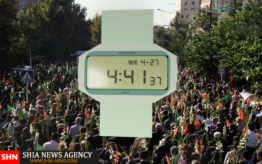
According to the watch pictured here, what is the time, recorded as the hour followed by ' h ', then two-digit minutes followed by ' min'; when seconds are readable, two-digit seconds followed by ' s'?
4 h 41 min
